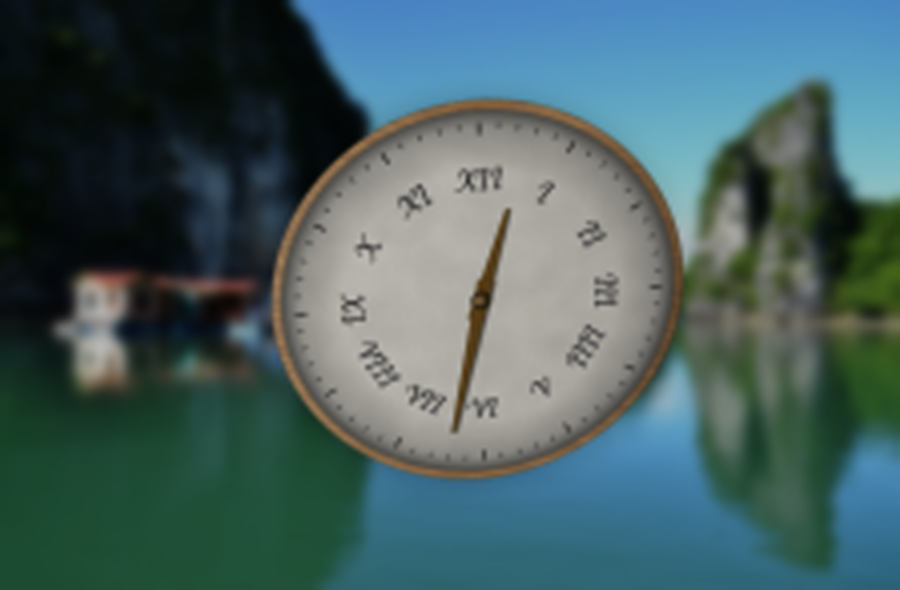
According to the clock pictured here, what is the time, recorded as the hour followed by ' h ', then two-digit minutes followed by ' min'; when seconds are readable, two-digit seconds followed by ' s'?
12 h 32 min
